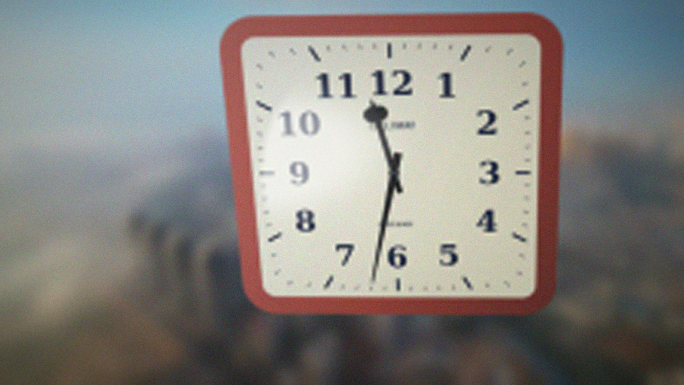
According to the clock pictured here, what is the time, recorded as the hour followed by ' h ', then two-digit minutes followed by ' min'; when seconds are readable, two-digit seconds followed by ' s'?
11 h 32 min
